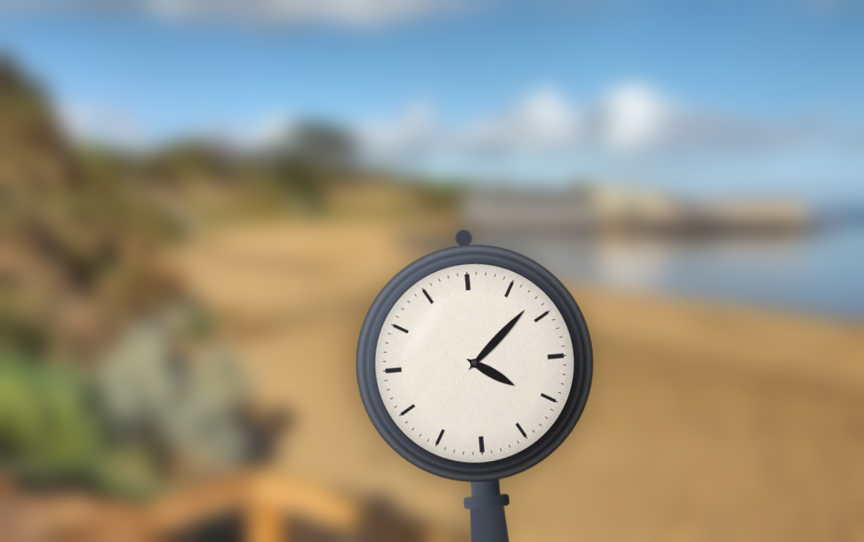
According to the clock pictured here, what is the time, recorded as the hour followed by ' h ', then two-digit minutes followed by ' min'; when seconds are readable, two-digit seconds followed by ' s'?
4 h 08 min
